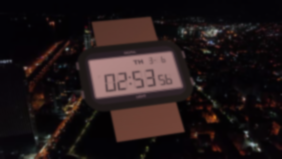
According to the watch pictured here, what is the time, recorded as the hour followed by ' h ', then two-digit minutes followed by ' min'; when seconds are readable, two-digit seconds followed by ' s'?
2 h 53 min 56 s
